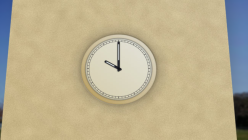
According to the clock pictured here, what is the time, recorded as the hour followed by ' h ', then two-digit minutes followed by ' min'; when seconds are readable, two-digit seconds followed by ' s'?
10 h 00 min
